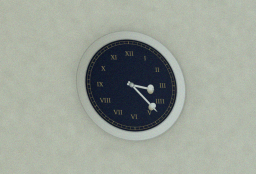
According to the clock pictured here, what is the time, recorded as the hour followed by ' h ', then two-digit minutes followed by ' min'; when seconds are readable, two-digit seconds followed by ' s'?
3 h 23 min
